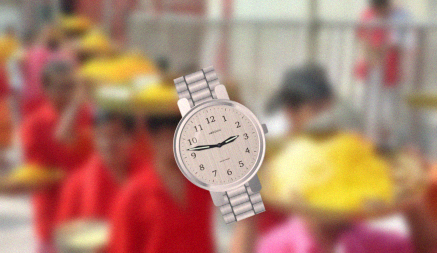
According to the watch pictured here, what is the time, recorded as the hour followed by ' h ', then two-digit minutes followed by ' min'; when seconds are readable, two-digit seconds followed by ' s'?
2 h 47 min
